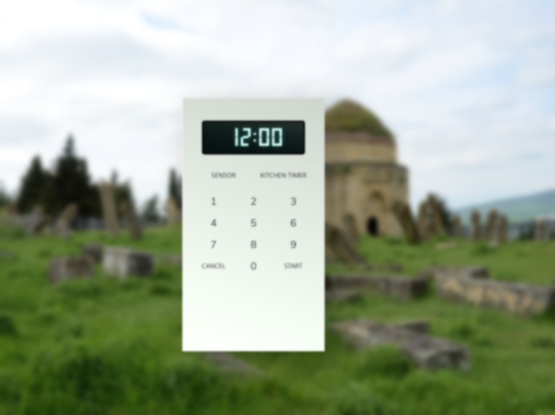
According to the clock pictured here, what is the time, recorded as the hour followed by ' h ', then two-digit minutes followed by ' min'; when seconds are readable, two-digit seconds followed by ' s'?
12 h 00 min
